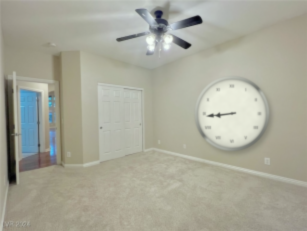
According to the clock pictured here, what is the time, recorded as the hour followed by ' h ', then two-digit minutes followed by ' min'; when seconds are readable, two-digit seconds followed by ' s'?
8 h 44 min
